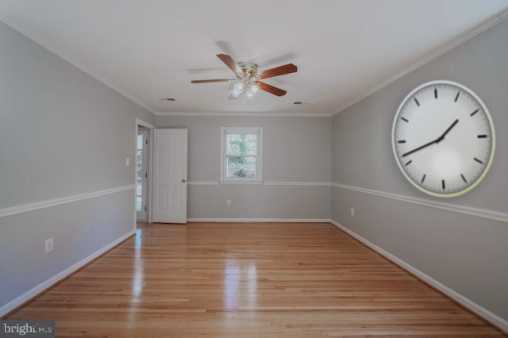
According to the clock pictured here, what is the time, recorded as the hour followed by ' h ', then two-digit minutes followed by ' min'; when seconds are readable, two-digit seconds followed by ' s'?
1 h 42 min
